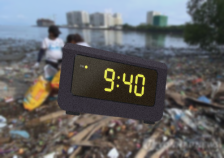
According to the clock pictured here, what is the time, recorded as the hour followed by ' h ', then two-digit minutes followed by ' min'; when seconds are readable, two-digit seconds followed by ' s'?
9 h 40 min
